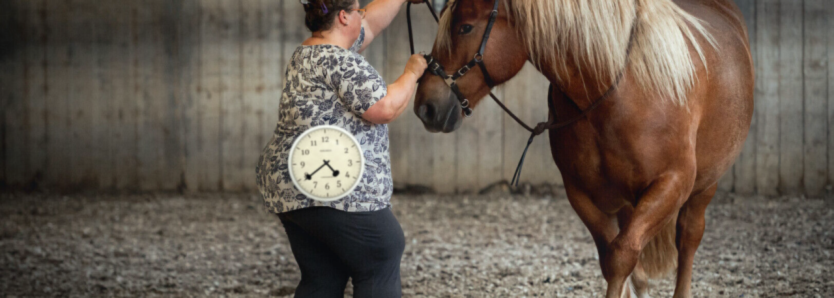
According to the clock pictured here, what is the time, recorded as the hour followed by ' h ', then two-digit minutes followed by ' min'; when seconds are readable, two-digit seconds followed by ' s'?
4 h 39 min
